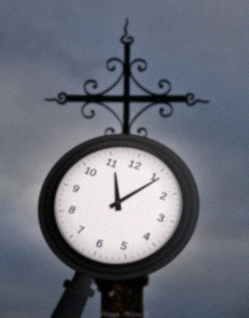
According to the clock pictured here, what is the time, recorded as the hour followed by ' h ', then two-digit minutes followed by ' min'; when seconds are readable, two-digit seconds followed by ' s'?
11 h 06 min
